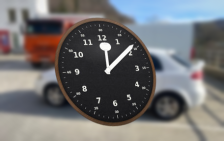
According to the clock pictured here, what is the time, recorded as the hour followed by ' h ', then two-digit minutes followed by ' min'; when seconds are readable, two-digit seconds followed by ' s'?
12 h 09 min
